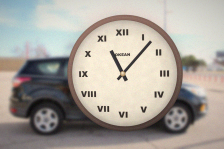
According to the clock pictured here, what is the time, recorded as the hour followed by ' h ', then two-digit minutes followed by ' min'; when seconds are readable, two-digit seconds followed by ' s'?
11 h 07 min
